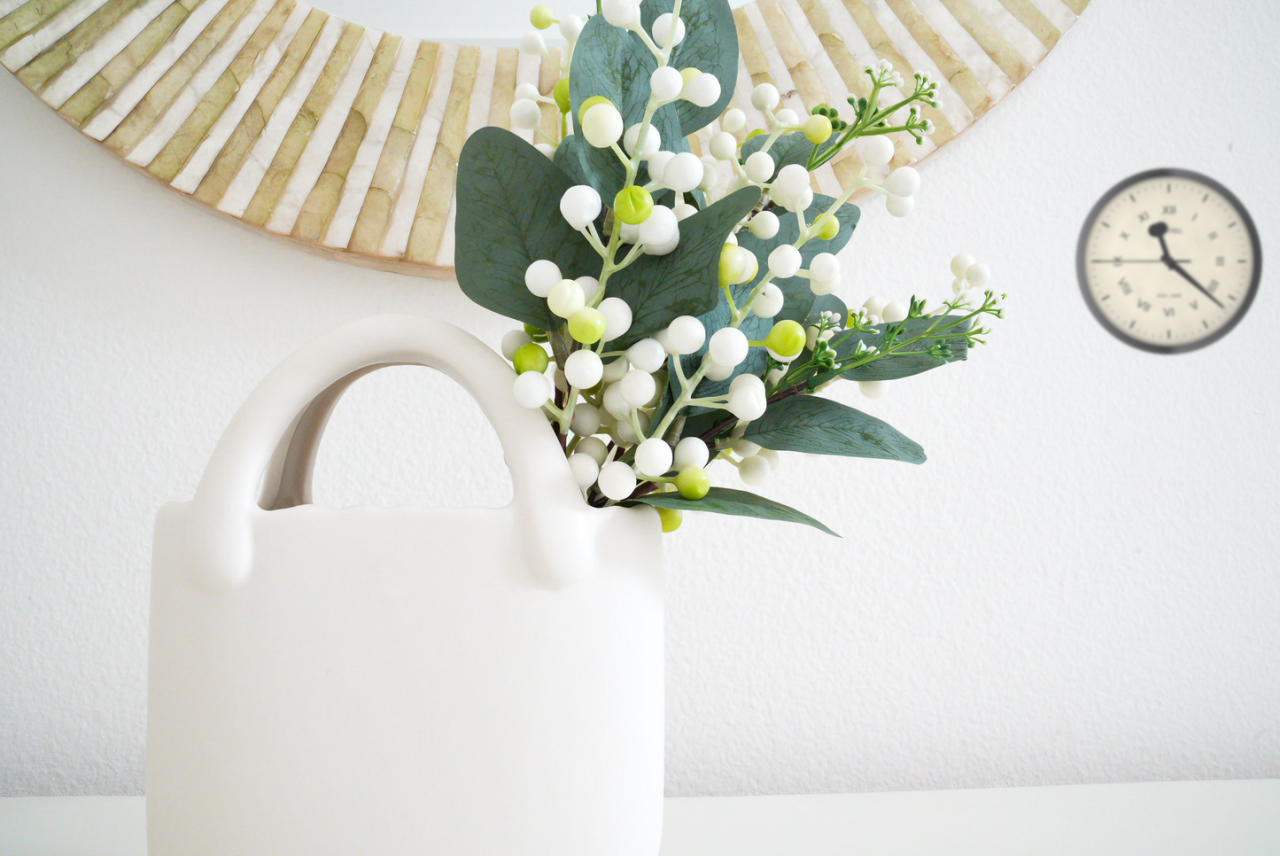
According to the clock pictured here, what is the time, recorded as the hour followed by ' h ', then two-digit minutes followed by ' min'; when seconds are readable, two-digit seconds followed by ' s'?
11 h 21 min 45 s
